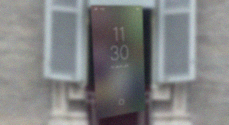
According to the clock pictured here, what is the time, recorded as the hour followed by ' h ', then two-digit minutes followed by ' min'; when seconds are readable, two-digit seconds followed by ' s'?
11 h 30 min
